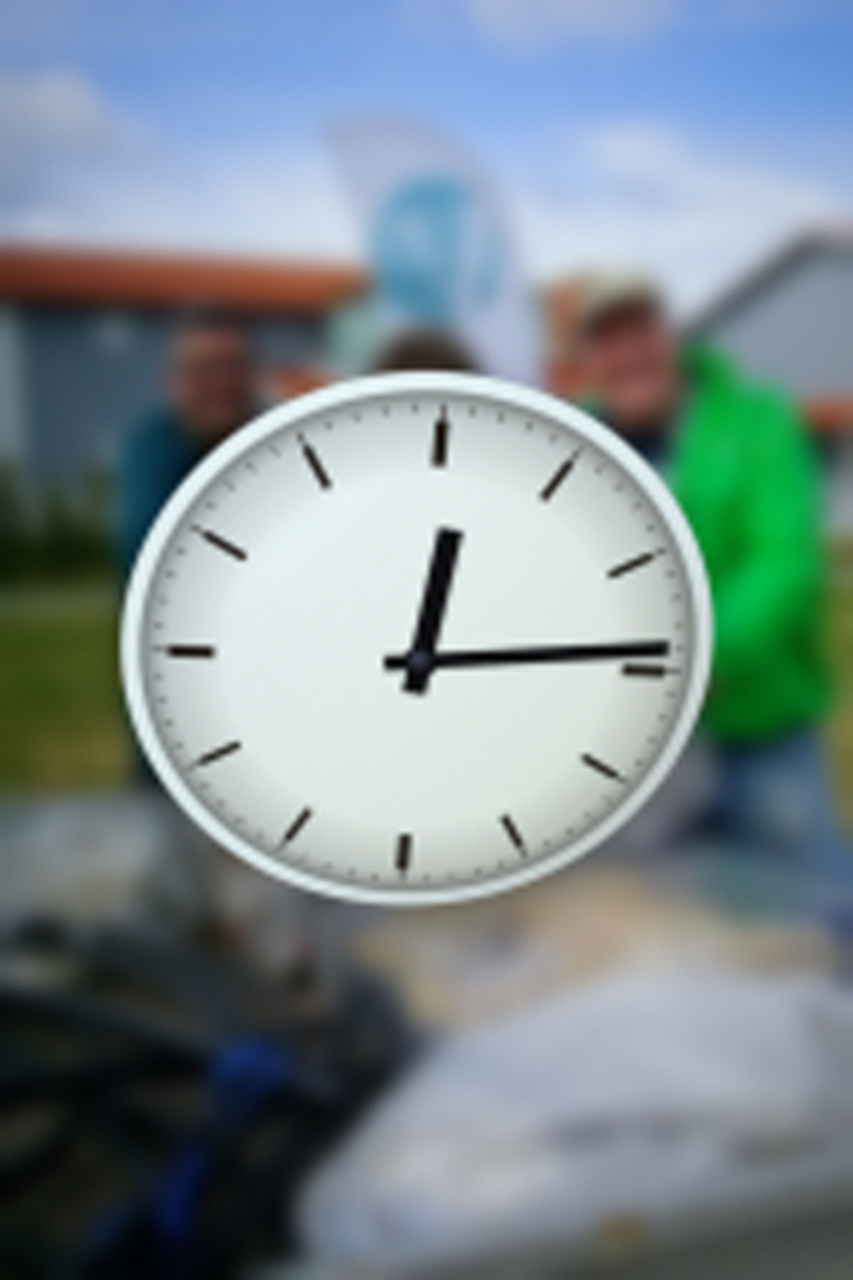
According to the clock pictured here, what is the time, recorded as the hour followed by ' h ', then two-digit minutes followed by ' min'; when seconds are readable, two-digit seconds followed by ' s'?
12 h 14 min
